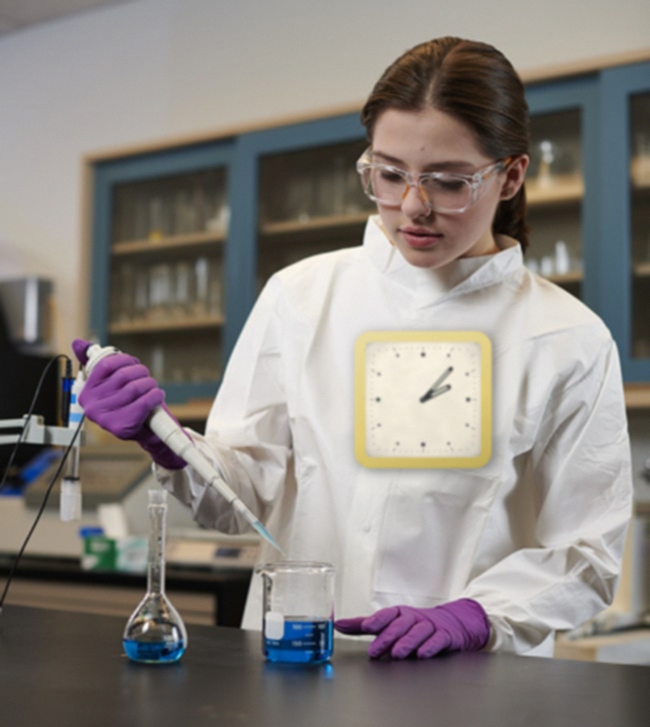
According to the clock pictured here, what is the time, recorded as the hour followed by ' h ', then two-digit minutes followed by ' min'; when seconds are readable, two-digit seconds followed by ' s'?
2 h 07 min
